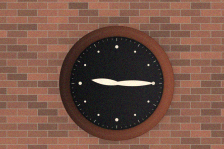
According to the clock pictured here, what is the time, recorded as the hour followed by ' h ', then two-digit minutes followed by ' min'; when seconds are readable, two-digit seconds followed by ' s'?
9 h 15 min
